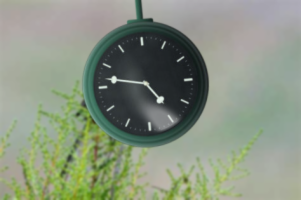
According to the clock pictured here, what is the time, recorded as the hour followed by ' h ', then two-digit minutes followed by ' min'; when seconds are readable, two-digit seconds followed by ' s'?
4 h 47 min
